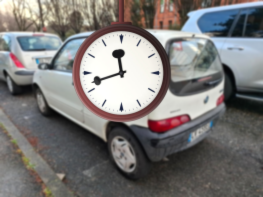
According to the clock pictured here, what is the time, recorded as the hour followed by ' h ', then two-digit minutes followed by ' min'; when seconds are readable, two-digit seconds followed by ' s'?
11 h 42 min
